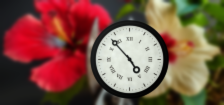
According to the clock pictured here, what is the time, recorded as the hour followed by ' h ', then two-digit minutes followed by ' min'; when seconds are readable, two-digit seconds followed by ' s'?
4 h 53 min
